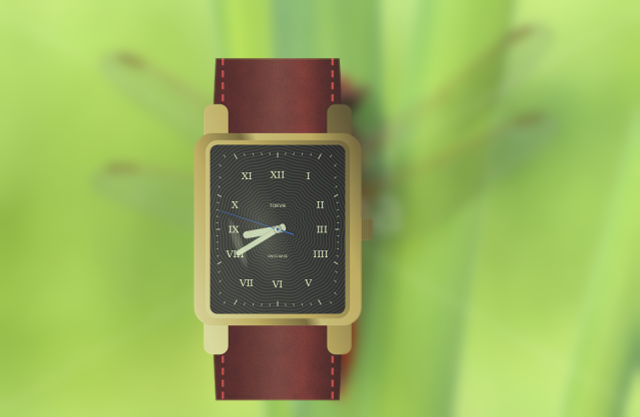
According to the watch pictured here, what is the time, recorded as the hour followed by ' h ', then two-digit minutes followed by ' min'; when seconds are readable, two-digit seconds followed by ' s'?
8 h 39 min 48 s
